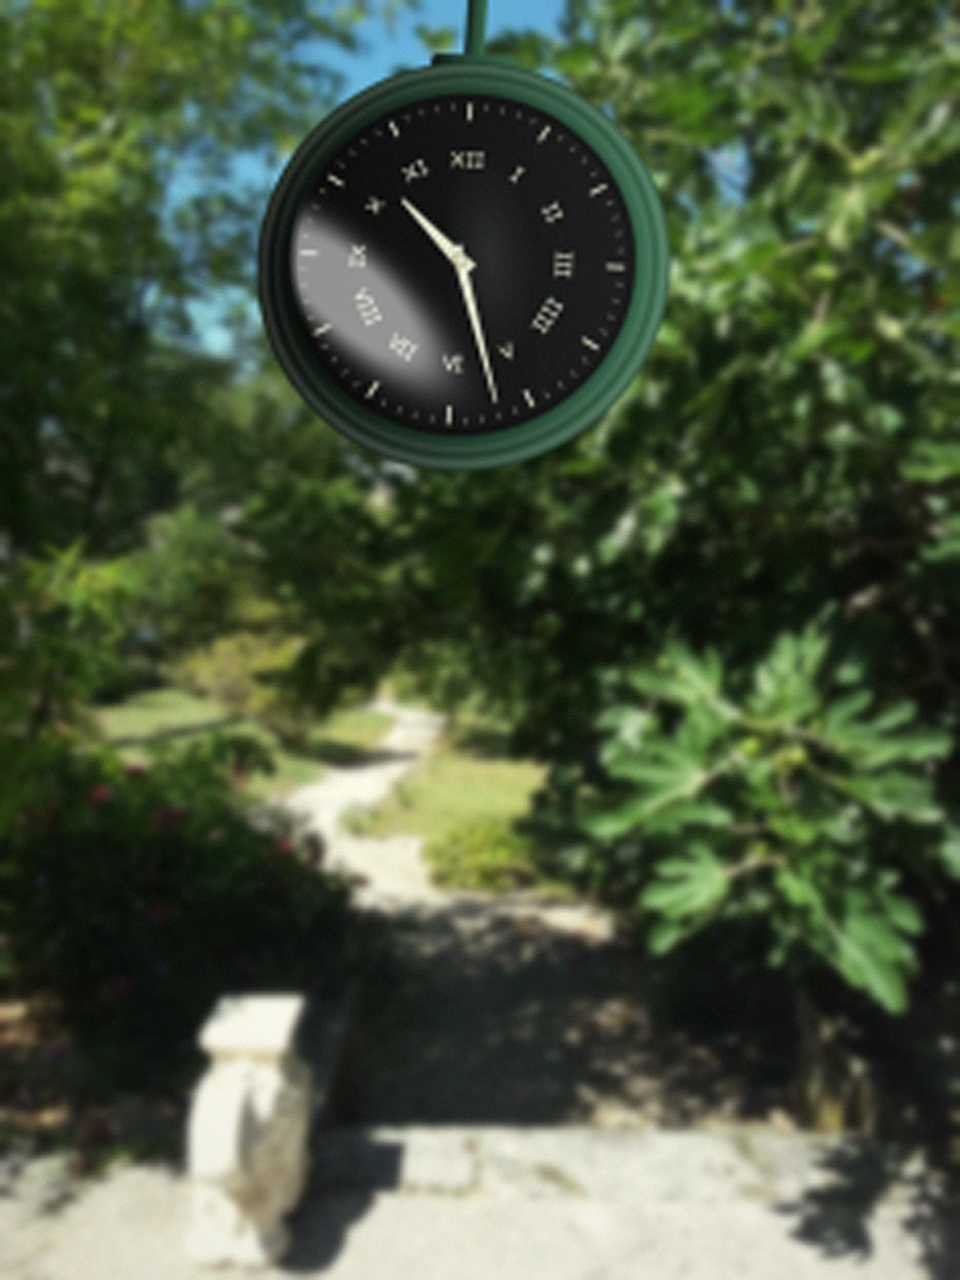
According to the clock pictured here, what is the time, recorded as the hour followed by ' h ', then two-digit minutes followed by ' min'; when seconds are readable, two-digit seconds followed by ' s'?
10 h 27 min
